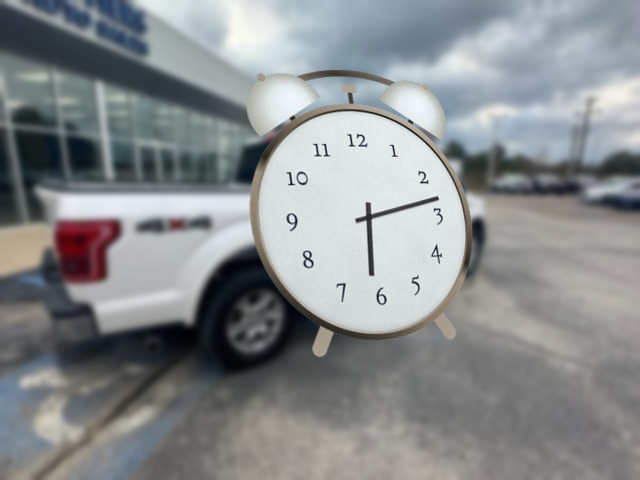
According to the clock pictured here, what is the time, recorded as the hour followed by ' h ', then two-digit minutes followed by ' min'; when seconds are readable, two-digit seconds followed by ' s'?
6 h 13 min
